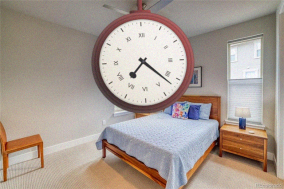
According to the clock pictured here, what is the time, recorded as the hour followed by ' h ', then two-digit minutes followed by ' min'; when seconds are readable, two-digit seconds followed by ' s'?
7 h 22 min
